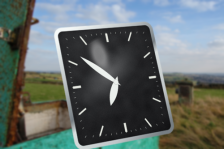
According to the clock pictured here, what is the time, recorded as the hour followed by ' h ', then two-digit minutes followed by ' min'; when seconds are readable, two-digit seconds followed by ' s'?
6 h 52 min
